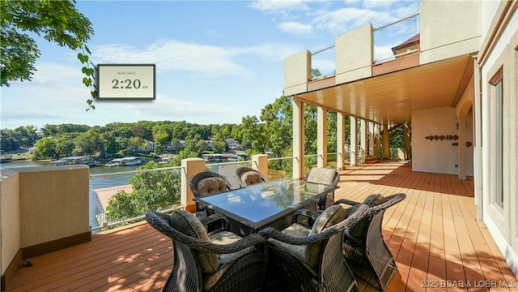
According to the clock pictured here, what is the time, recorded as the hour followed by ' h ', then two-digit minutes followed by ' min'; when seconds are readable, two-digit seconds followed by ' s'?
2 h 20 min
